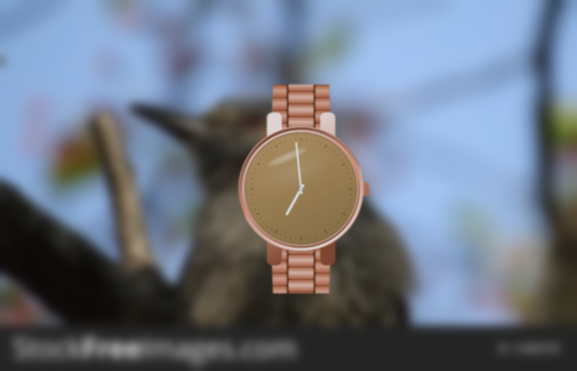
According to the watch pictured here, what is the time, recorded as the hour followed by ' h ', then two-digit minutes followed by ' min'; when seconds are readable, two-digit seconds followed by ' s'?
6 h 59 min
